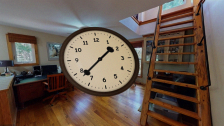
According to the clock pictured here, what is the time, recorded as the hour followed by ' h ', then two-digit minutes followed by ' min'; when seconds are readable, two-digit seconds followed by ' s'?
1 h 38 min
